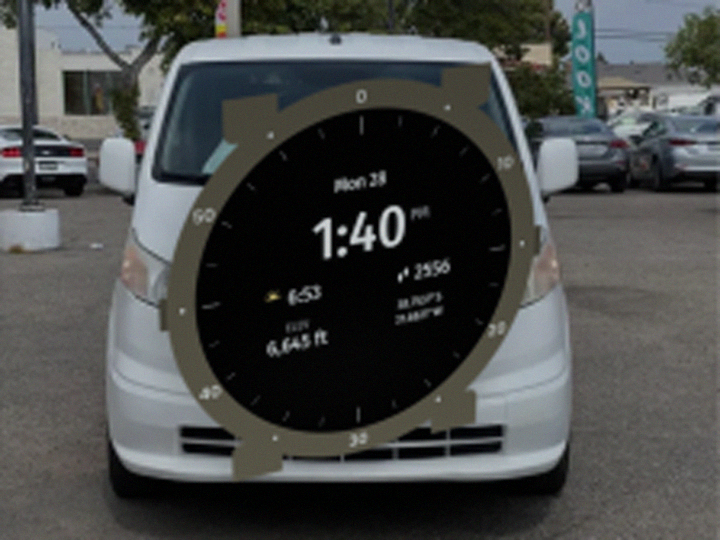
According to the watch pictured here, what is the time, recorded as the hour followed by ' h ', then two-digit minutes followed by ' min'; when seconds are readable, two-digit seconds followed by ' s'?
1 h 40 min
